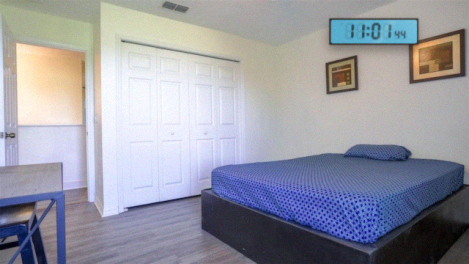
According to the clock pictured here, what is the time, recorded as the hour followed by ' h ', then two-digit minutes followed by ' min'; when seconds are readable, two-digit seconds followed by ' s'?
11 h 01 min 44 s
